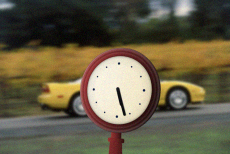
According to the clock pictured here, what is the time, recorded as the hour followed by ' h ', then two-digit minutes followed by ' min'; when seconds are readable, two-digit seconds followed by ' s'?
5 h 27 min
